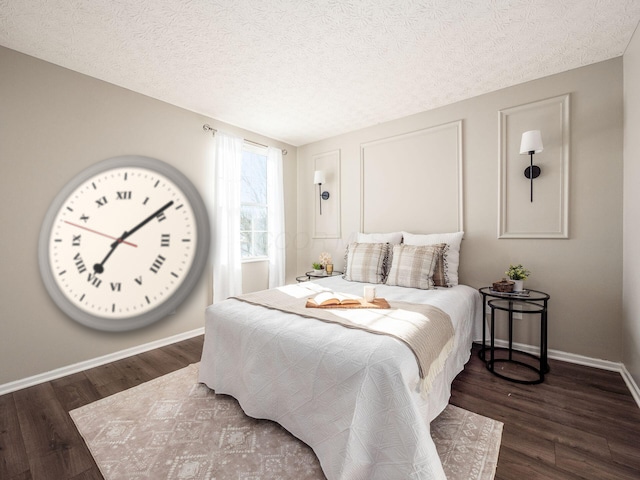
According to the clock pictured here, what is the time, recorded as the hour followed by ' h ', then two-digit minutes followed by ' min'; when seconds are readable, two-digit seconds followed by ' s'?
7 h 08 min 48 s
